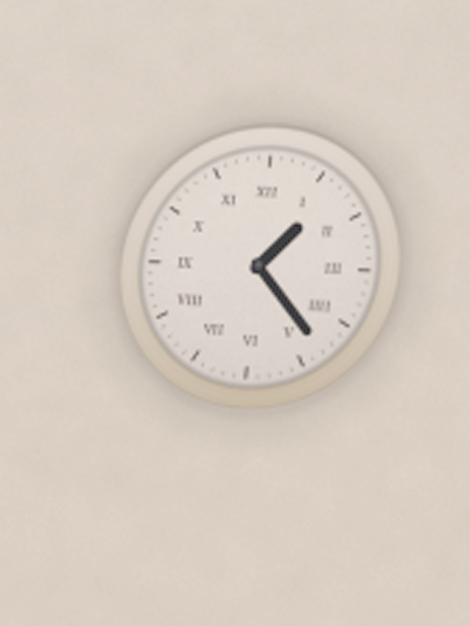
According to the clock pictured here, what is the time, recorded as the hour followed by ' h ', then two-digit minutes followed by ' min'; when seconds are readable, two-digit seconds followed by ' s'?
1 h 23 min
